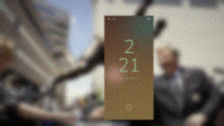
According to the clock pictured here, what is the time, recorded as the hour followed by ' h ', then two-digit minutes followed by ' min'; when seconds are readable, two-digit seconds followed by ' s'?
2 h 21 min
